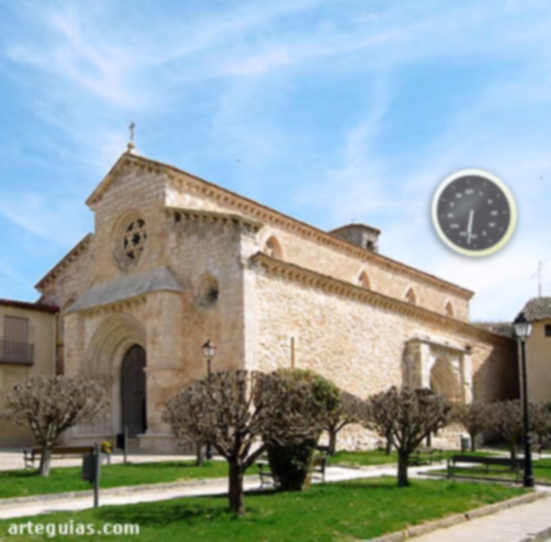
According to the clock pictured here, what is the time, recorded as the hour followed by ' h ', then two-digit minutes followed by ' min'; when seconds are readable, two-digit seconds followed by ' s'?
6 h 32 min
